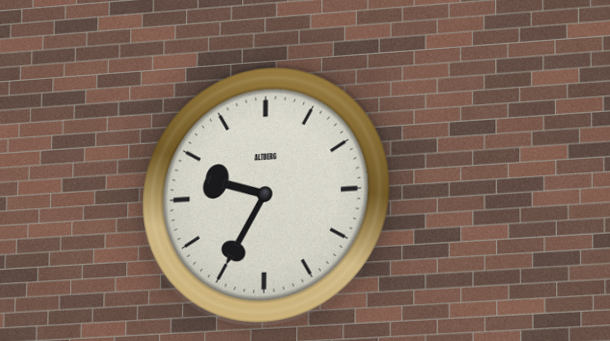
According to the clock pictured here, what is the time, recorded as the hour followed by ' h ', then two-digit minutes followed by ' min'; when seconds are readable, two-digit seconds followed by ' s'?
9 h 35 min
